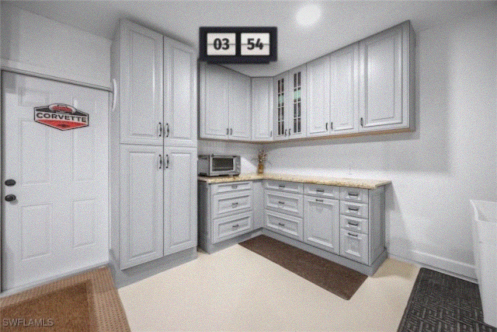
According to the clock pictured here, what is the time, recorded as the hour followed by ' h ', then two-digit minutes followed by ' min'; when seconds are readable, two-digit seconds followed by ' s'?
3 h 54 min
